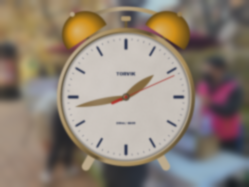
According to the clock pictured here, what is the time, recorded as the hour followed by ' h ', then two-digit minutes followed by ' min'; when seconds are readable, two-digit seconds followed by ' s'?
1 h 43 min 11 s
